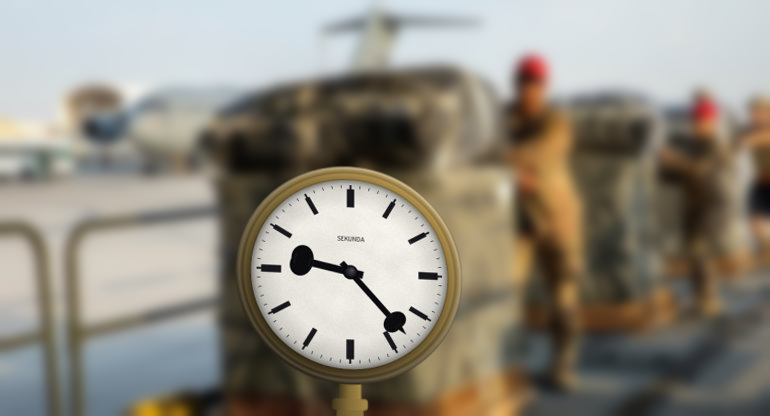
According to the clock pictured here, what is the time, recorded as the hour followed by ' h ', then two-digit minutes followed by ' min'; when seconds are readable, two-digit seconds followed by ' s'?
9 h 23 min
